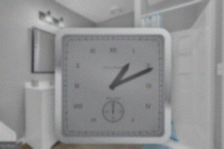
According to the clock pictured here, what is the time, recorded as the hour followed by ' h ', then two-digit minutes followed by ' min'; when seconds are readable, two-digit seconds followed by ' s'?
1 h 11 min
